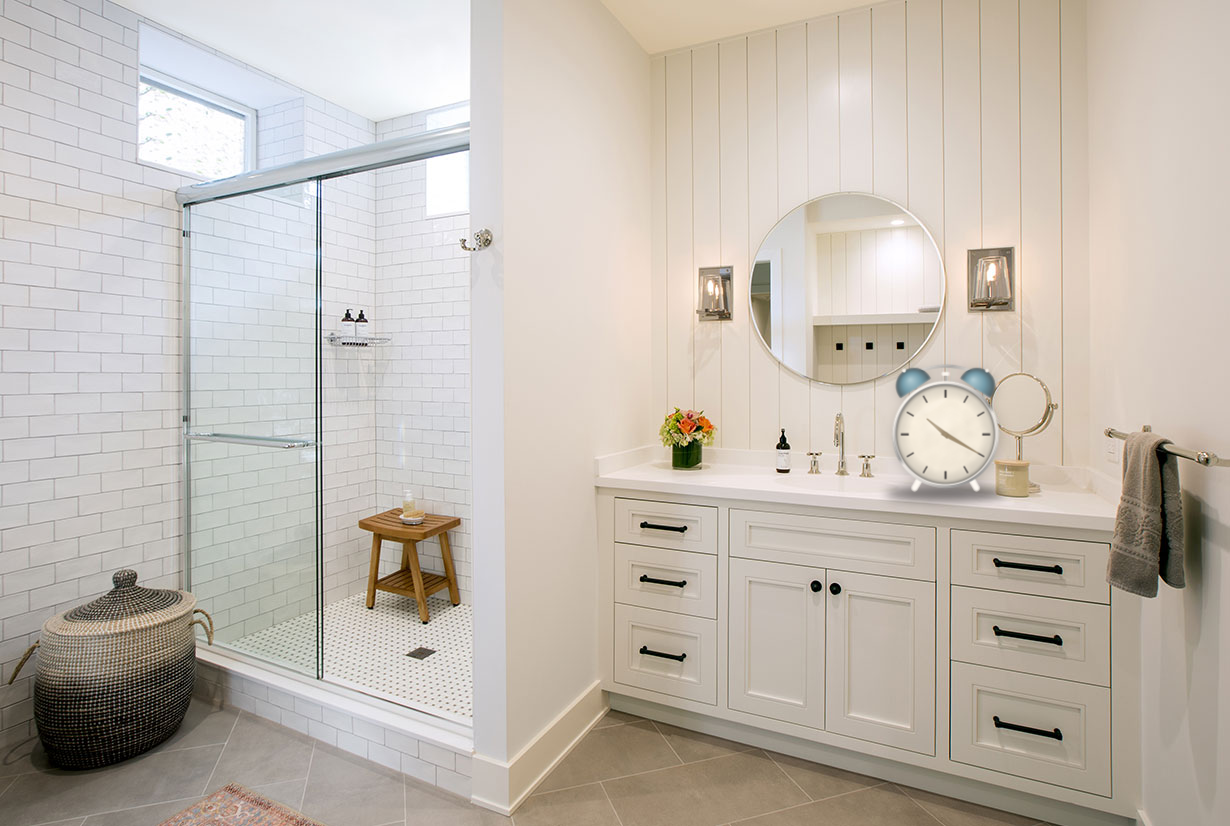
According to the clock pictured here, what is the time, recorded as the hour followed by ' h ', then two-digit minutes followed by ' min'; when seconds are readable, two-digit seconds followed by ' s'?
10 h 20 min
